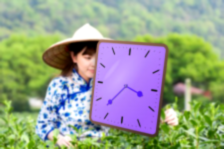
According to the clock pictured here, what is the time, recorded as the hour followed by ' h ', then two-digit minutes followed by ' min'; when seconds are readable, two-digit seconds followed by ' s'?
3 h 37 min
